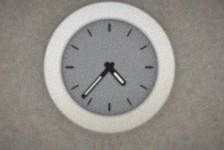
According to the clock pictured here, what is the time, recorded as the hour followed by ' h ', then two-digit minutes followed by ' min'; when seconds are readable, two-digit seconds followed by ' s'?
4 h 37 min
